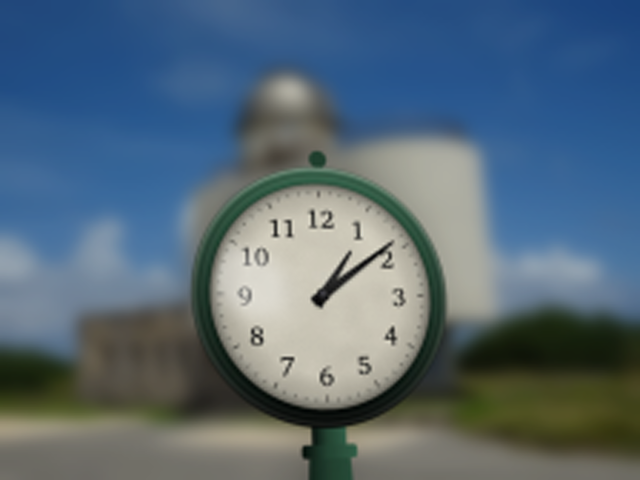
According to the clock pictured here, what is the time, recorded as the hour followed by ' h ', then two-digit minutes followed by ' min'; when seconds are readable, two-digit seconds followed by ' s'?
1 h 09 min
